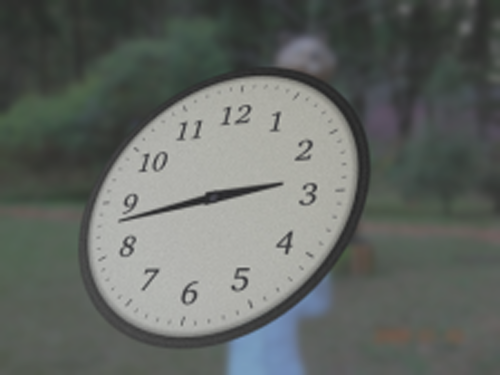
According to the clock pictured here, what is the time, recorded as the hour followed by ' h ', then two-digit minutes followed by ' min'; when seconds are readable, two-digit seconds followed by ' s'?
2 h 43 min
